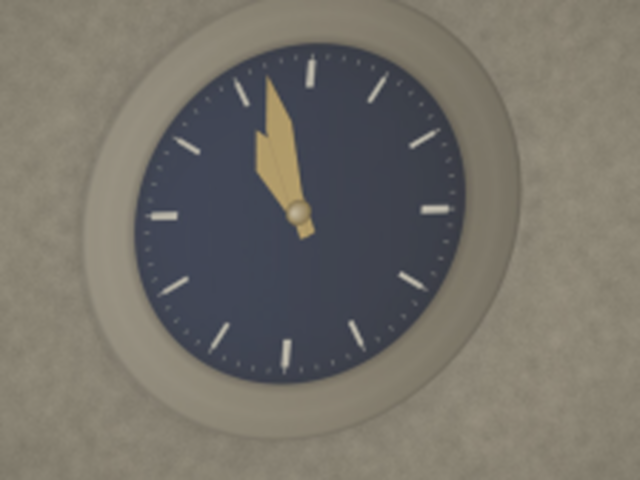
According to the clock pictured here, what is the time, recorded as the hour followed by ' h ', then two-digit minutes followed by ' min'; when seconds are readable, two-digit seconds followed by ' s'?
10 h 57 min
